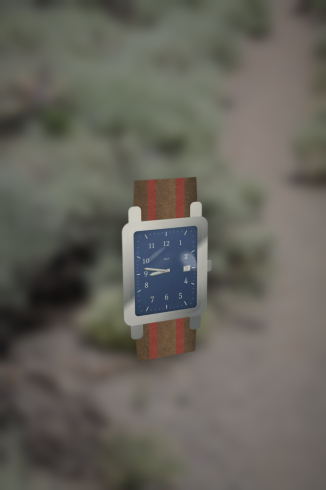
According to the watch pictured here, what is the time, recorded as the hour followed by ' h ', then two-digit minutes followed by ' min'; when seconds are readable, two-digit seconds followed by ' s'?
8 h 47 min
